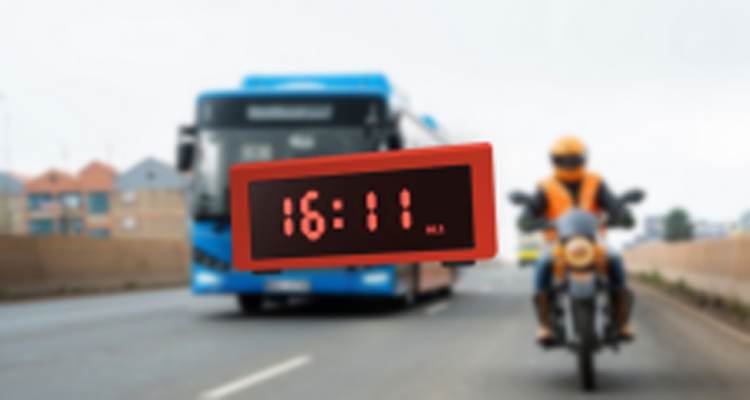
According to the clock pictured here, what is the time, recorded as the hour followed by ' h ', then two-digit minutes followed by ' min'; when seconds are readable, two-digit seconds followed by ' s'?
16 h 11 min
